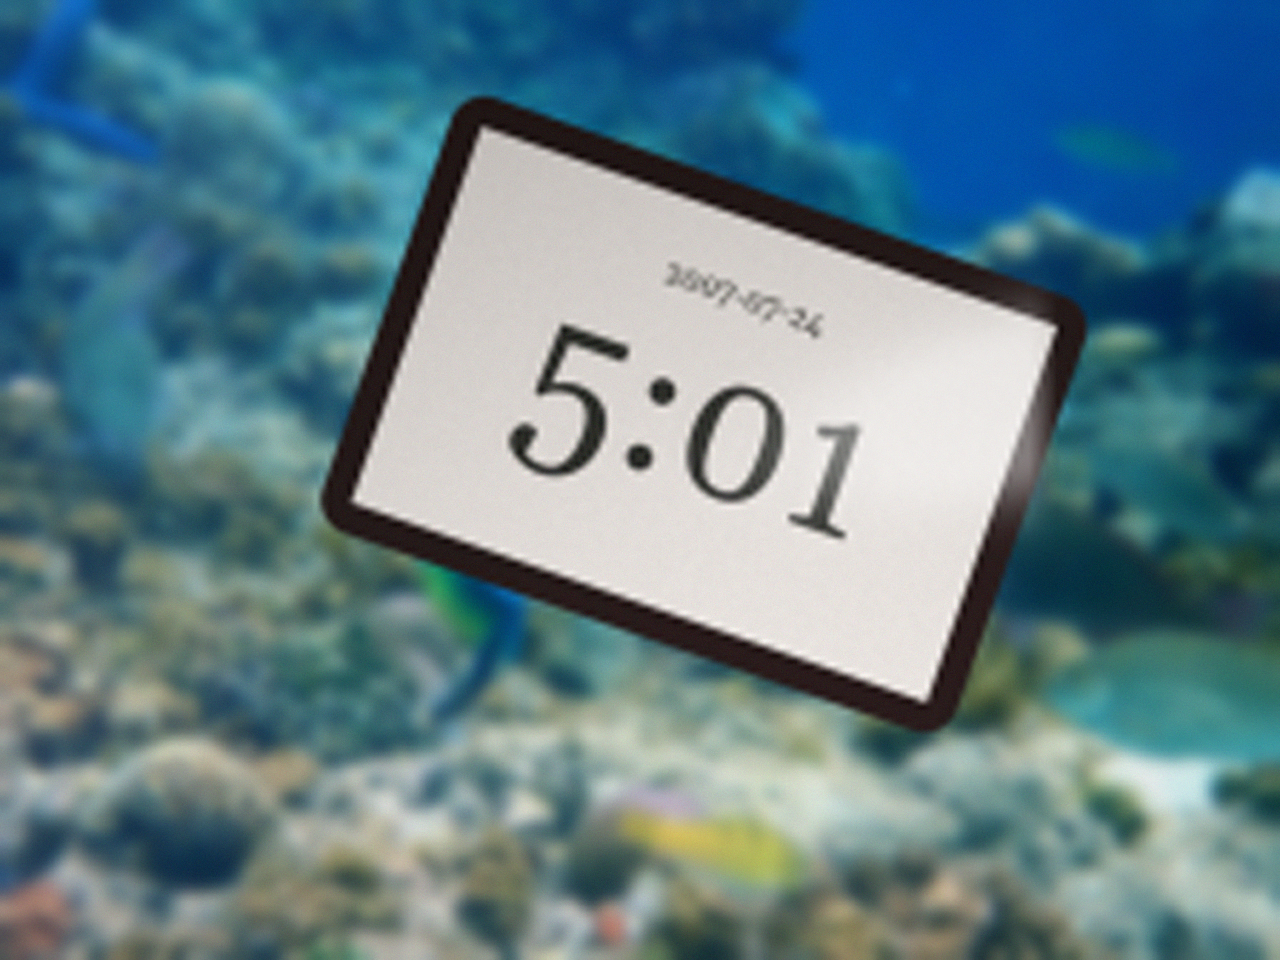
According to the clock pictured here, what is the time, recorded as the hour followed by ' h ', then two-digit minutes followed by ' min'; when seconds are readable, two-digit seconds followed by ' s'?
5 h 01 min
